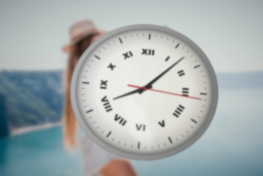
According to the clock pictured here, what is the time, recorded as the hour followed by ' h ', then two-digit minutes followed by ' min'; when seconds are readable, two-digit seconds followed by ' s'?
8 h 07 min 16 s
